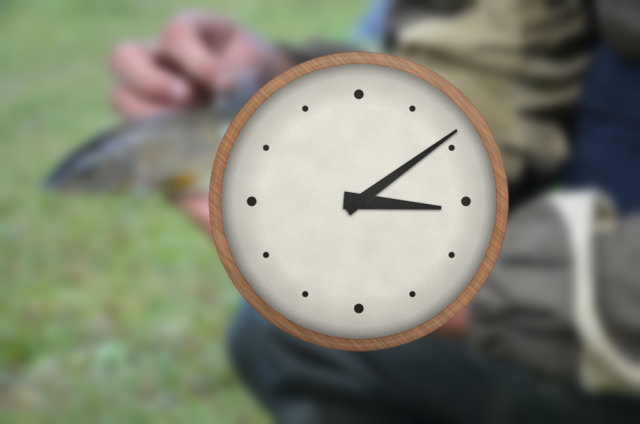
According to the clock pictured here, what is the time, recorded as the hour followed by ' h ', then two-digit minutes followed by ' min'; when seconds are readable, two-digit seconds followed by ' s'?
3 h 09 min
